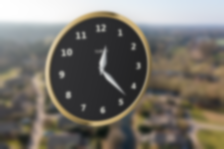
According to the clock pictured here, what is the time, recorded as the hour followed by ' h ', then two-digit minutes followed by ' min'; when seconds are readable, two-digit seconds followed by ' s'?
12 h 23 min
